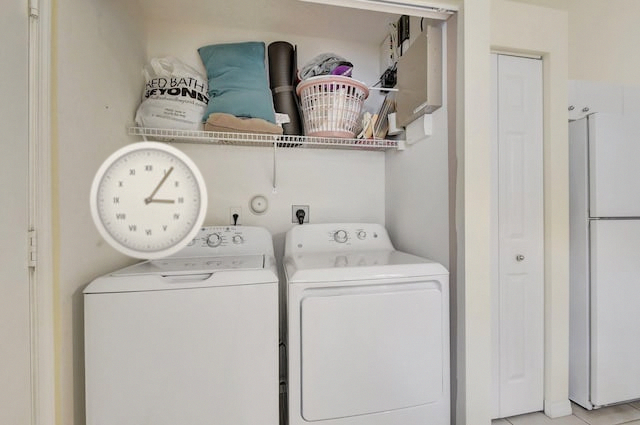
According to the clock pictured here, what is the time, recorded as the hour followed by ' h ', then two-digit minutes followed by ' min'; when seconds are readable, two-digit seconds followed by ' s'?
3 h 06 min
